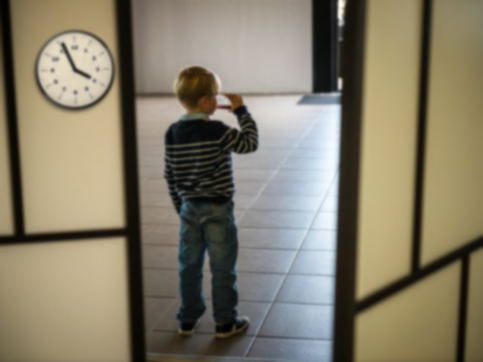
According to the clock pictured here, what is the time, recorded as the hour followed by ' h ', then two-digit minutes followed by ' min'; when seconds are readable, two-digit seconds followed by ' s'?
3 h 56 min
